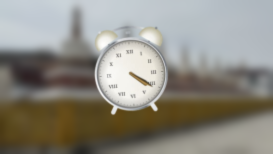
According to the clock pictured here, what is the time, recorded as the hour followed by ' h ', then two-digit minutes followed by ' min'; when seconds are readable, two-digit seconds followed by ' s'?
4 h 21 min
